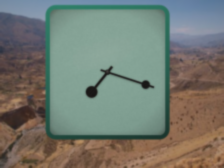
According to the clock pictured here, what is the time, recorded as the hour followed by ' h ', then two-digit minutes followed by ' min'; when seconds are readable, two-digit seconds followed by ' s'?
7 h 18 min
